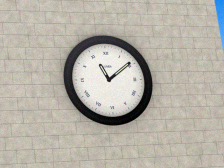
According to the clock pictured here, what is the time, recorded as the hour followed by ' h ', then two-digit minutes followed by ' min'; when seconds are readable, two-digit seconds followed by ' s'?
11 h 09 min
